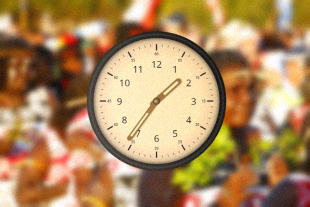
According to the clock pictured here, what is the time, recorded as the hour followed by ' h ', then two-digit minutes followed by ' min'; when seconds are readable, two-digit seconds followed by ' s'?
1 h 36 min
